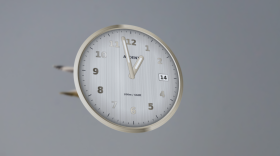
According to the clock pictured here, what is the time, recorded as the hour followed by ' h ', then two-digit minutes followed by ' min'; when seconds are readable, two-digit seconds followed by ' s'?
12 h 58 min
